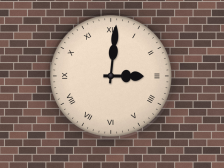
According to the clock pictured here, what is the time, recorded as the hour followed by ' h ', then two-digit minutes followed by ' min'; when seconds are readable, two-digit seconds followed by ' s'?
3 h 01 min
